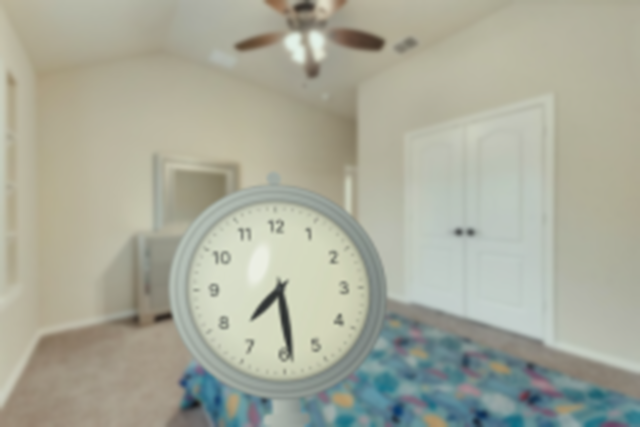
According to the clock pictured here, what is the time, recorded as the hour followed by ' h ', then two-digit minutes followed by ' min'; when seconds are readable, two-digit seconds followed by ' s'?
7 h 29 min
